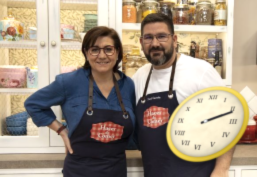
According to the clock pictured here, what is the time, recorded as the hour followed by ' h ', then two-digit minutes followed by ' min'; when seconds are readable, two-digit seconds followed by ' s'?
2 h 11 min
